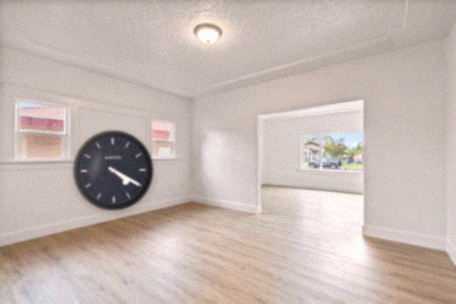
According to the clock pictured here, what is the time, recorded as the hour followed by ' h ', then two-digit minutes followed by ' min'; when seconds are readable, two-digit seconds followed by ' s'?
4 h 20 min
